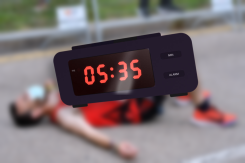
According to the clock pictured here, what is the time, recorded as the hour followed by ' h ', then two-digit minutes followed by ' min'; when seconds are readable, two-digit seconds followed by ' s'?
5 h 35 min
